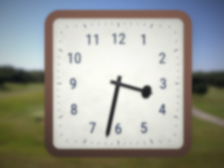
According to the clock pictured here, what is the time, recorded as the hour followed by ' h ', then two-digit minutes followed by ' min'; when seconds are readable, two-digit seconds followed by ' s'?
3 h 32 min
